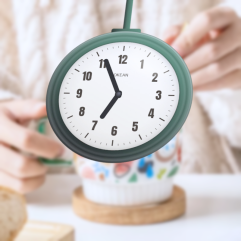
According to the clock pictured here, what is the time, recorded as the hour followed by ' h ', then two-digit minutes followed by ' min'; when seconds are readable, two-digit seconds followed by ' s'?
6 h 56 min
